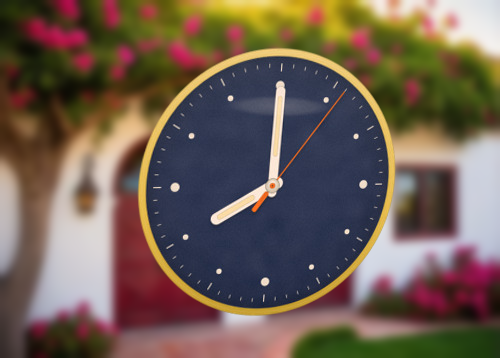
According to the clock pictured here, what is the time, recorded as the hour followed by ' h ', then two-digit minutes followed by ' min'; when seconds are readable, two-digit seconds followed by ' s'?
8 h 00 min 06 s
